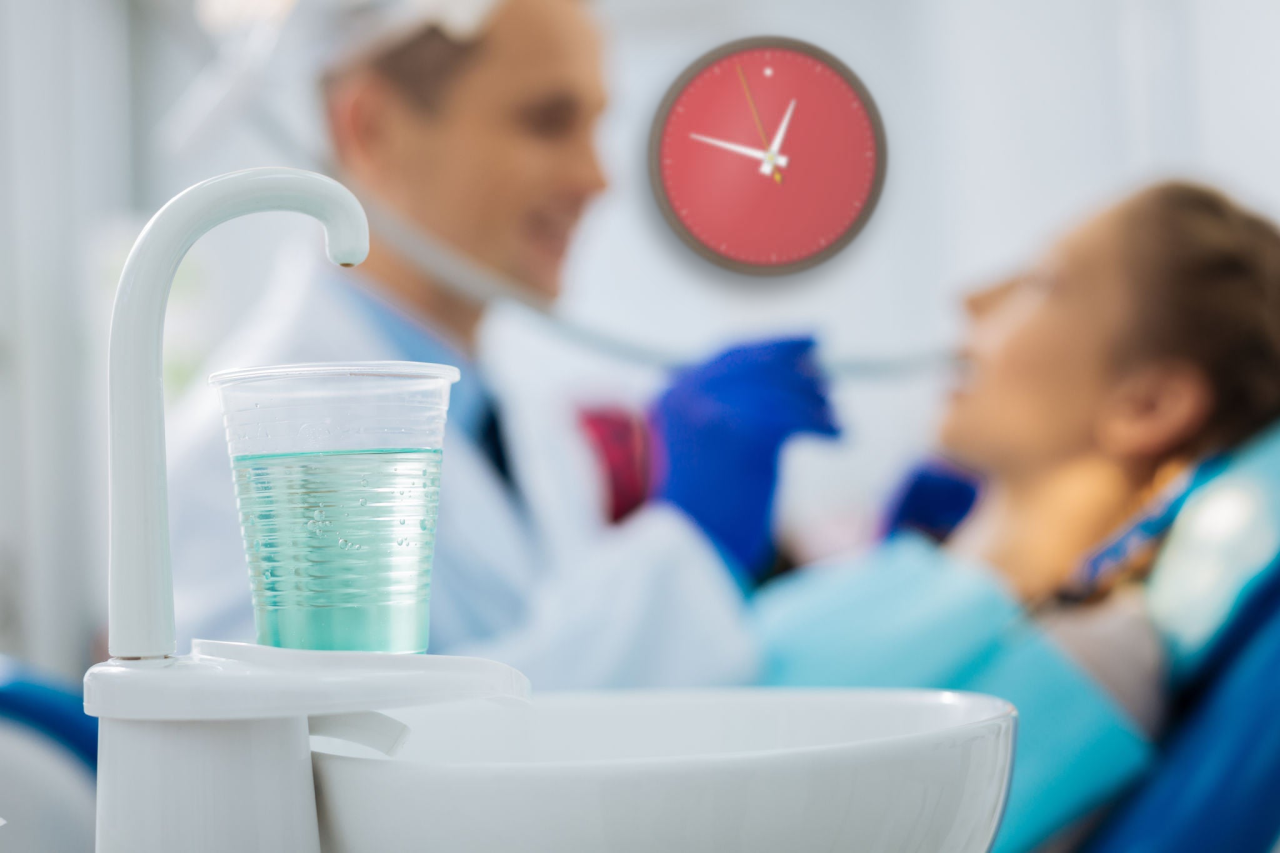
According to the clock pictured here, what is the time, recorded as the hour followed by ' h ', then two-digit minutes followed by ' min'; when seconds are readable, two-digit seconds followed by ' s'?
12 h 47 min 57 s
